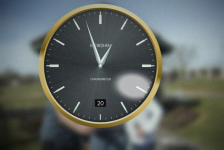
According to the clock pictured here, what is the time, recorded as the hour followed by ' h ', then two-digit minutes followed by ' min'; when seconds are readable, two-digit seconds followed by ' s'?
12 h 57 min
